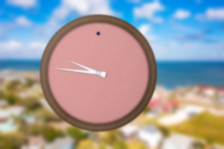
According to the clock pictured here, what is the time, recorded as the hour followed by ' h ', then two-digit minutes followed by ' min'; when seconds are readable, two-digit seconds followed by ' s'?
9 h 46 min
